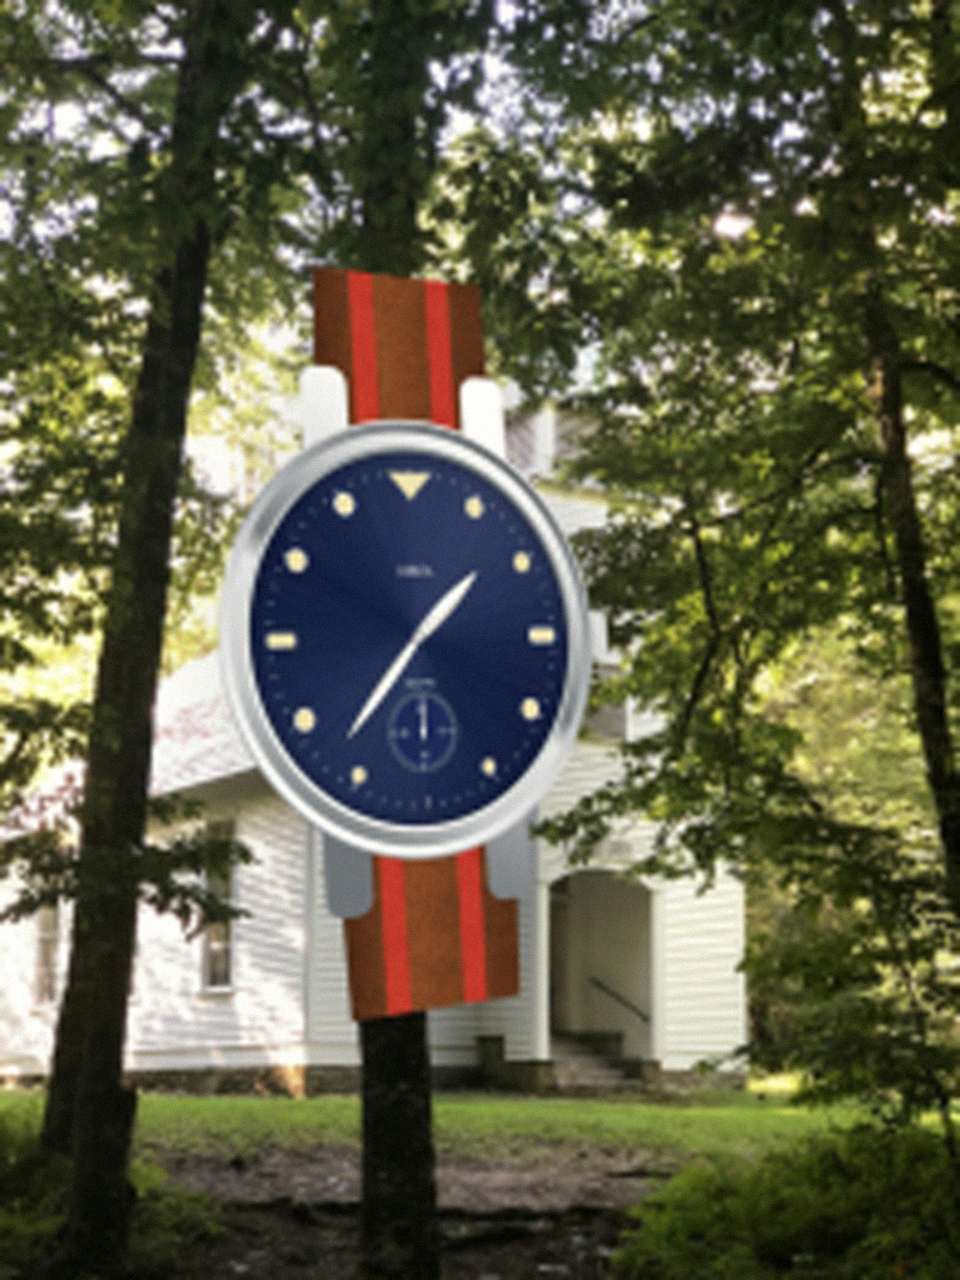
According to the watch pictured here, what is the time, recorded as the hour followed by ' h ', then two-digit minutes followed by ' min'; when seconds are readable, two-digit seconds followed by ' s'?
1 h 37 min
